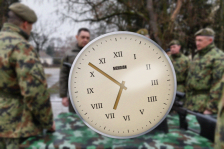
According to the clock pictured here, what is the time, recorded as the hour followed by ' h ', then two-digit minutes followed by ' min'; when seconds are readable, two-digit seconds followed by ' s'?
6 h 52 min
